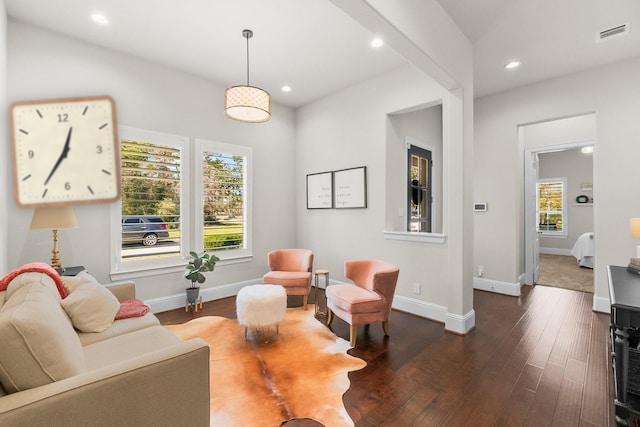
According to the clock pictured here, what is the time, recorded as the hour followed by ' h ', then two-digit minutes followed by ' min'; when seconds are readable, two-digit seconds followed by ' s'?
12 h 36 min
